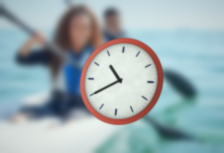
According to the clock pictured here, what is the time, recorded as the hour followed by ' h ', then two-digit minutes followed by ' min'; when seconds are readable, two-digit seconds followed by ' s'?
10 h 40 min
